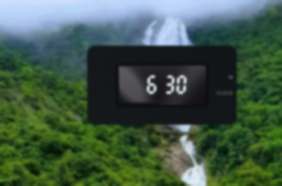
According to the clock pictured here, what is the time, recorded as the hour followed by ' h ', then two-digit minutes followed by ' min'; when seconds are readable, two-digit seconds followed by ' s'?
6 h 30 min
